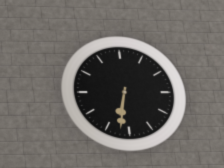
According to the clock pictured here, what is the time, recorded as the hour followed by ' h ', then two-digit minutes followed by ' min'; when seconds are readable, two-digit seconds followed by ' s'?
6 h 32 min
